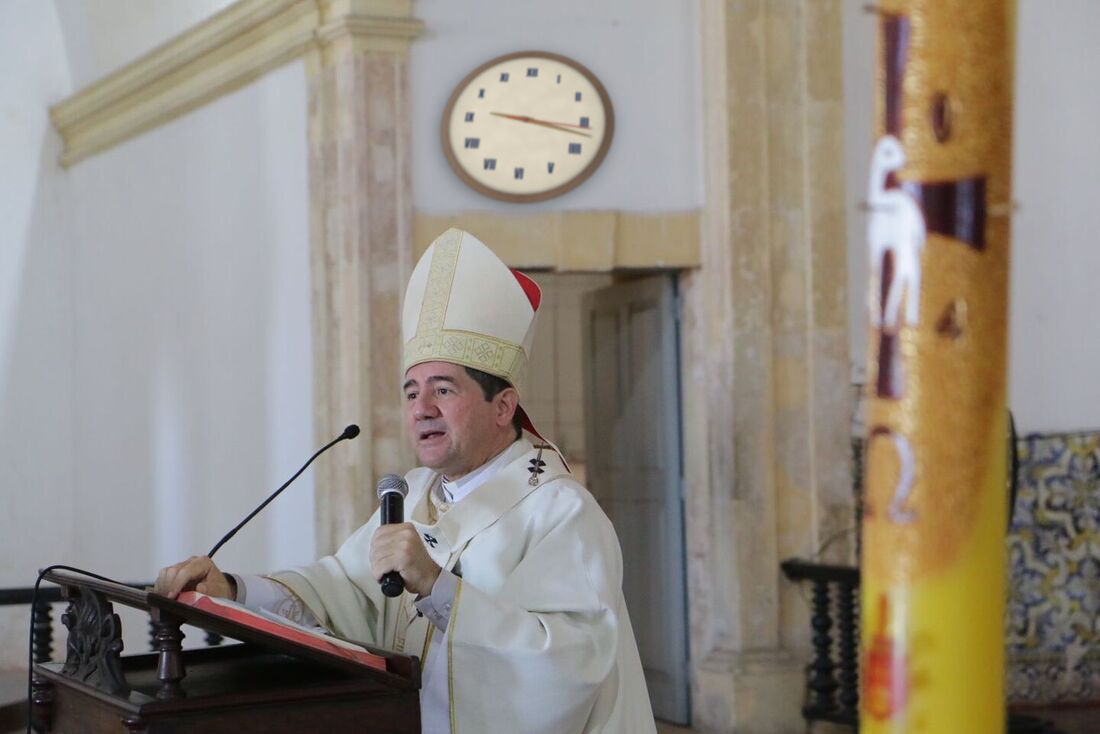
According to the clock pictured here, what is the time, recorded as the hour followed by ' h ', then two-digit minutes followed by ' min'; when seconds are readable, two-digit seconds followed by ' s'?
9 h 17 min 16 s
